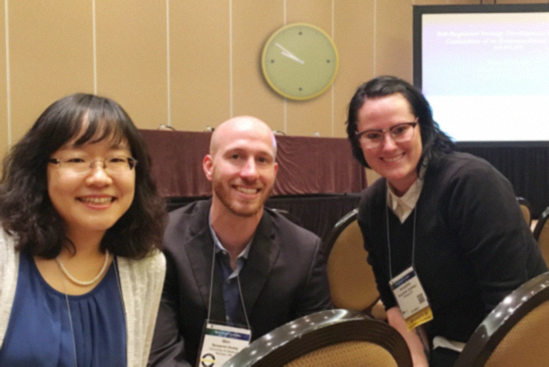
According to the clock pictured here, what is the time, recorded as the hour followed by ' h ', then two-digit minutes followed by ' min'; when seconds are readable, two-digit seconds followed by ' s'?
9 h 51 min
